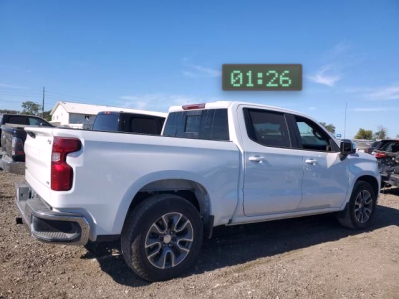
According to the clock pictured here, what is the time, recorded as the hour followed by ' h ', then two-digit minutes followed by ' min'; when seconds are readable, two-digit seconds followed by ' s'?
1 h 26 min
